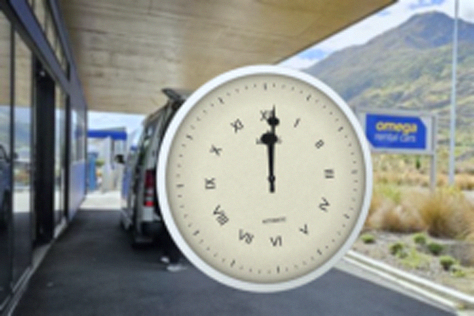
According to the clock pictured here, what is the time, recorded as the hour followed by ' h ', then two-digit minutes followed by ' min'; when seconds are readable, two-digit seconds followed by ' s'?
12 h 01 min
